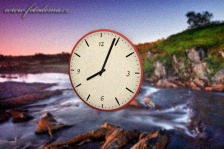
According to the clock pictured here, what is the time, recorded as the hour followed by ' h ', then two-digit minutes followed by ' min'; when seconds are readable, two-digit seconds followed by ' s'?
8 h 04 min
